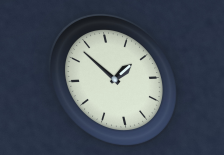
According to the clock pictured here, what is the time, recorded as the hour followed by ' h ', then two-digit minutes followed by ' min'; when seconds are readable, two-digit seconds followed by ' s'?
1 h 53 min
